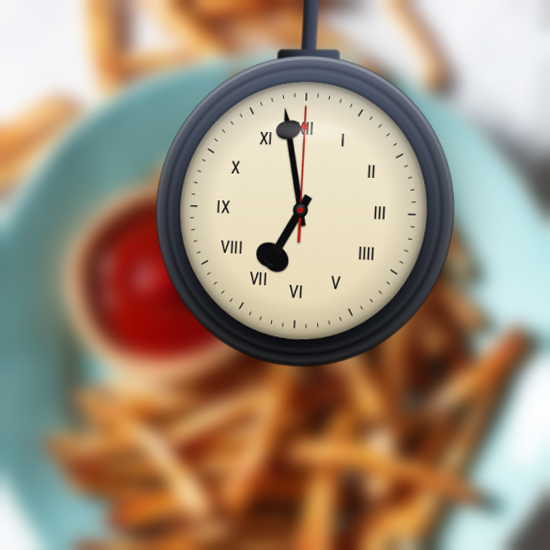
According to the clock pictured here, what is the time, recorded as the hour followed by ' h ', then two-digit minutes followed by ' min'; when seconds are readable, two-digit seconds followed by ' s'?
6 h 58 min 00 s
